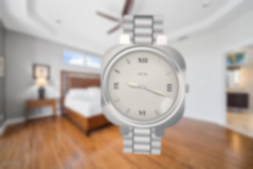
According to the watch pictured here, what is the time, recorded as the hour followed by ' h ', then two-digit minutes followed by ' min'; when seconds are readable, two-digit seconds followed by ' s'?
9 h 18 min
